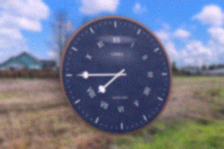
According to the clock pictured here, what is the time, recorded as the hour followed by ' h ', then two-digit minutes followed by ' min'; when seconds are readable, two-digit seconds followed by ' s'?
7 h 45 min
